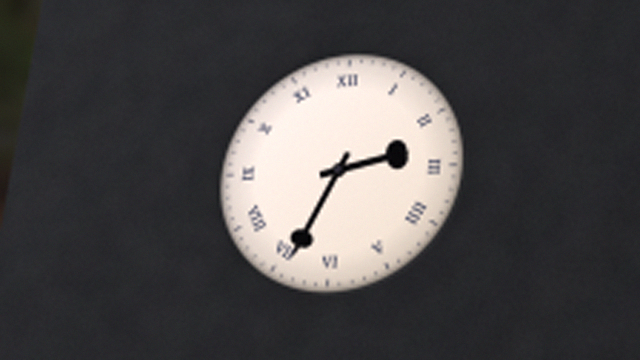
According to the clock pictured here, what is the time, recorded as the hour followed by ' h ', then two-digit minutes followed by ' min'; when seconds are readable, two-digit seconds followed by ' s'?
2 h 34 min
